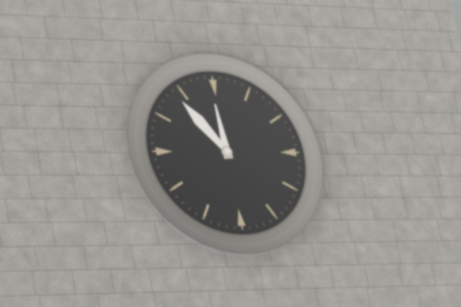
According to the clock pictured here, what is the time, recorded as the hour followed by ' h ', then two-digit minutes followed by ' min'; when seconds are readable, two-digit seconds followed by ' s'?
11 h 54 min
